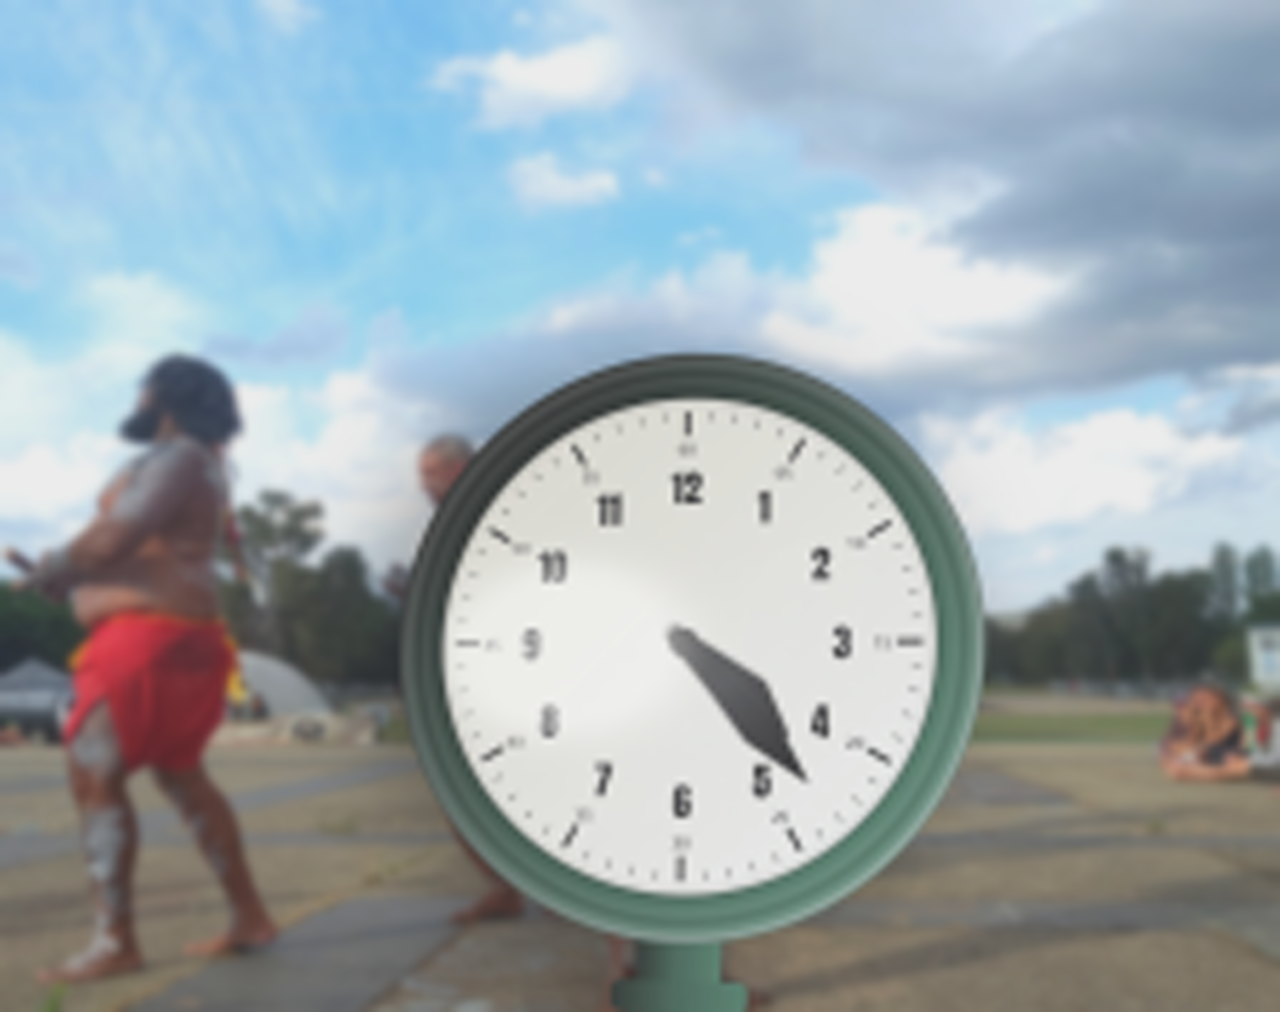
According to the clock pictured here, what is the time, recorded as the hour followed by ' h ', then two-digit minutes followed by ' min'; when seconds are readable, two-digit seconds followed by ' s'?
4 h 23 min
